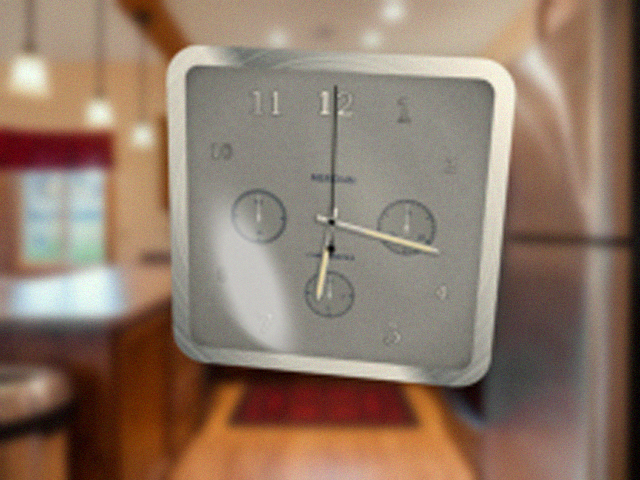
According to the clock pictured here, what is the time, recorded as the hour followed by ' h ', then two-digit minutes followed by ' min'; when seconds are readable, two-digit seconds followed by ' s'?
6 h 17 min
